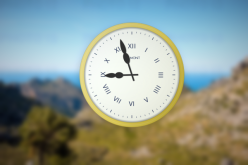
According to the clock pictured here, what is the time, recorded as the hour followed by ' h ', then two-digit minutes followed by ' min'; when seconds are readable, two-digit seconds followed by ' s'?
8 h 57 min
